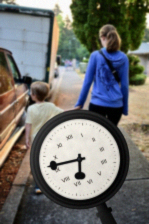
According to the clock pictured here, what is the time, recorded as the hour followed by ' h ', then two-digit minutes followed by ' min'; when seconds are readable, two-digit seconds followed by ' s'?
6 h 47 min
